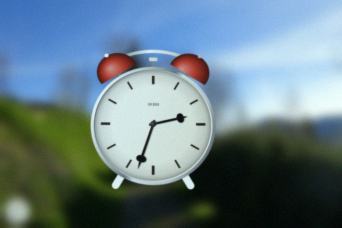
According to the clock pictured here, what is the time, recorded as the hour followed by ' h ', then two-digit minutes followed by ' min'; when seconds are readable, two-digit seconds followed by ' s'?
2 h 33 min
